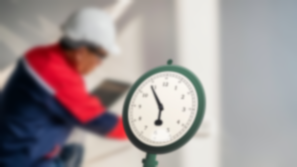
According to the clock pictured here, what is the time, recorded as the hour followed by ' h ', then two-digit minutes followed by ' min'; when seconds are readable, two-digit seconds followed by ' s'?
5 h 54 min
